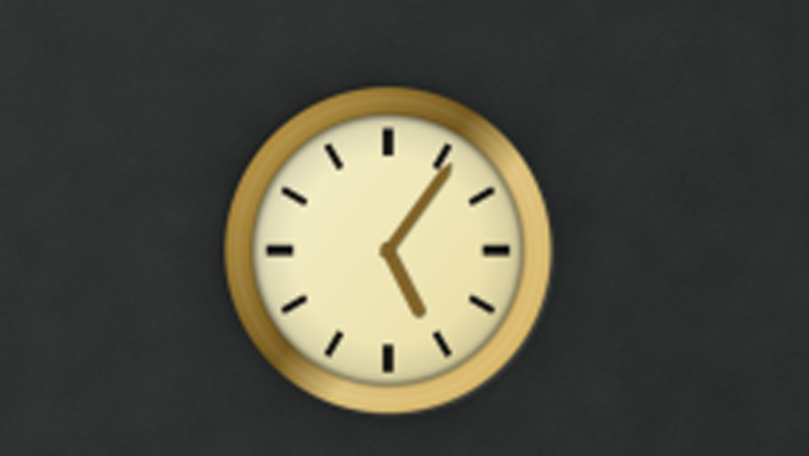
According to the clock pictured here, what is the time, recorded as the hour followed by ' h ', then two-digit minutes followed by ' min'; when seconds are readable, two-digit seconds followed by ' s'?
5 h 06 min
